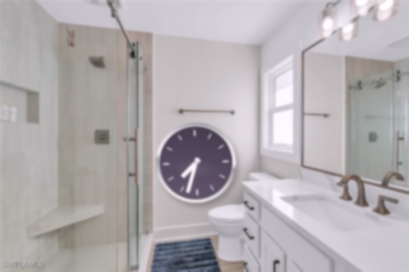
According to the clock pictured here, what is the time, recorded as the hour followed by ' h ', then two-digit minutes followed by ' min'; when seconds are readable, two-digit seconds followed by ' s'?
7 h 33 min
